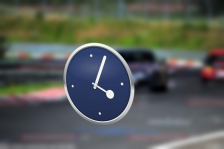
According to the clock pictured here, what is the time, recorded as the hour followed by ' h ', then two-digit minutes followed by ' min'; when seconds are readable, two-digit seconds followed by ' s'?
4 h 05 min
